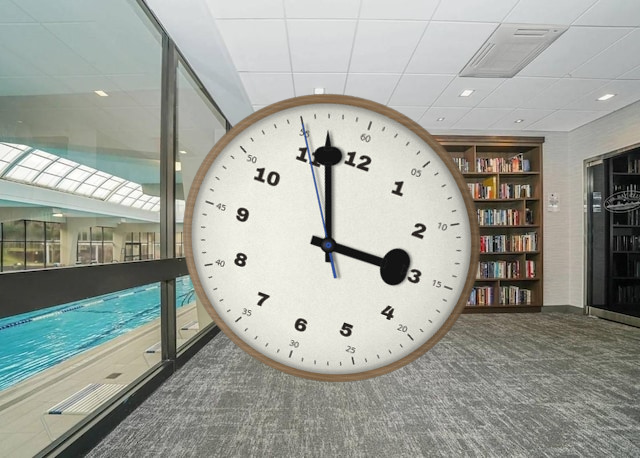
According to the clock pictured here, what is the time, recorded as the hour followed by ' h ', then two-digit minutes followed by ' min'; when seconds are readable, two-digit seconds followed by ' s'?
2 h 56 min 55 s
